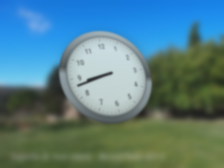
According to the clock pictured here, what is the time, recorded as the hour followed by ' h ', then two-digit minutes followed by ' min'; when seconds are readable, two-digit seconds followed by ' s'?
8 h 43 min
